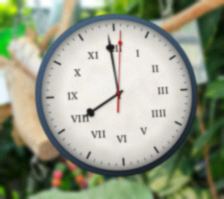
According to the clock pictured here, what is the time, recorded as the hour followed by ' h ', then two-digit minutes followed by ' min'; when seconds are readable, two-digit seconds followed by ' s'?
7 h 59 min 01 s
